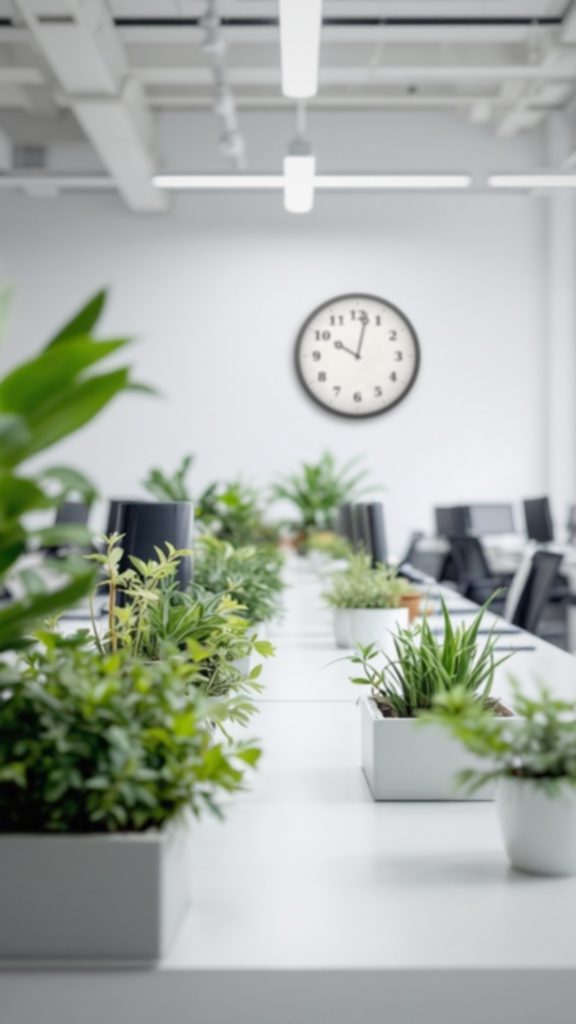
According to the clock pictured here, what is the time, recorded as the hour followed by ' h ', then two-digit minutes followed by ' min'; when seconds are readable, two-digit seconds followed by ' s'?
10 h 02 min
